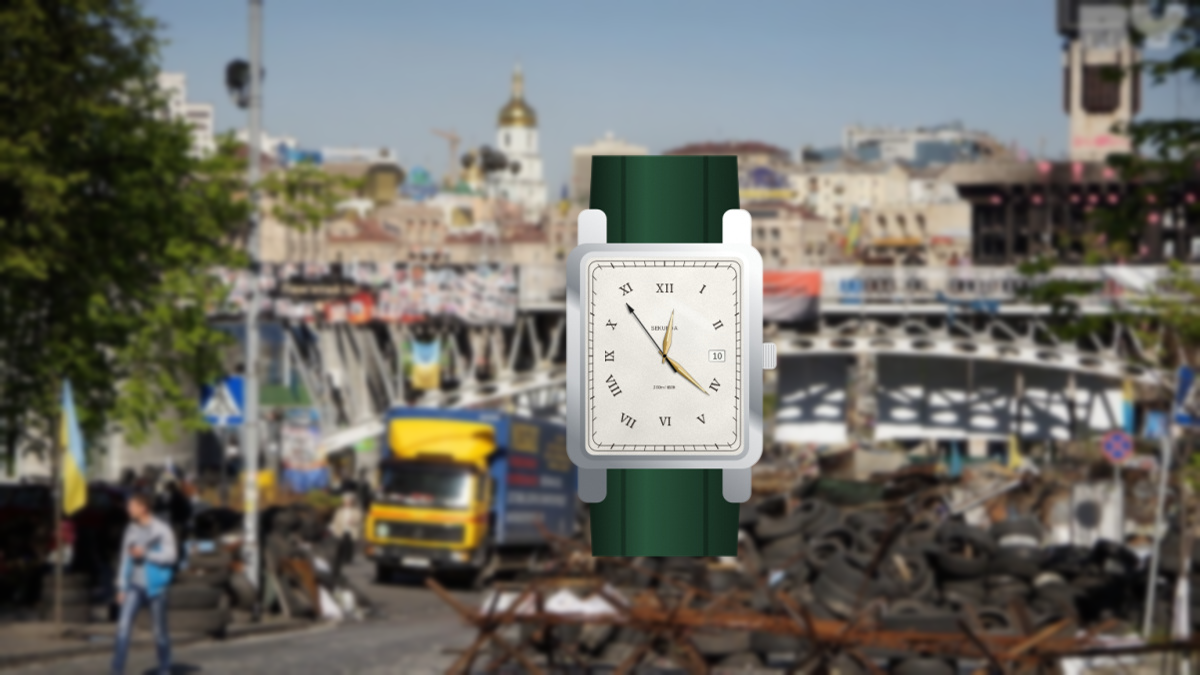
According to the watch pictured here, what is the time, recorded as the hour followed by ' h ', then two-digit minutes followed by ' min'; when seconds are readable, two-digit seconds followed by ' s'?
12 h 21 min 54 s
